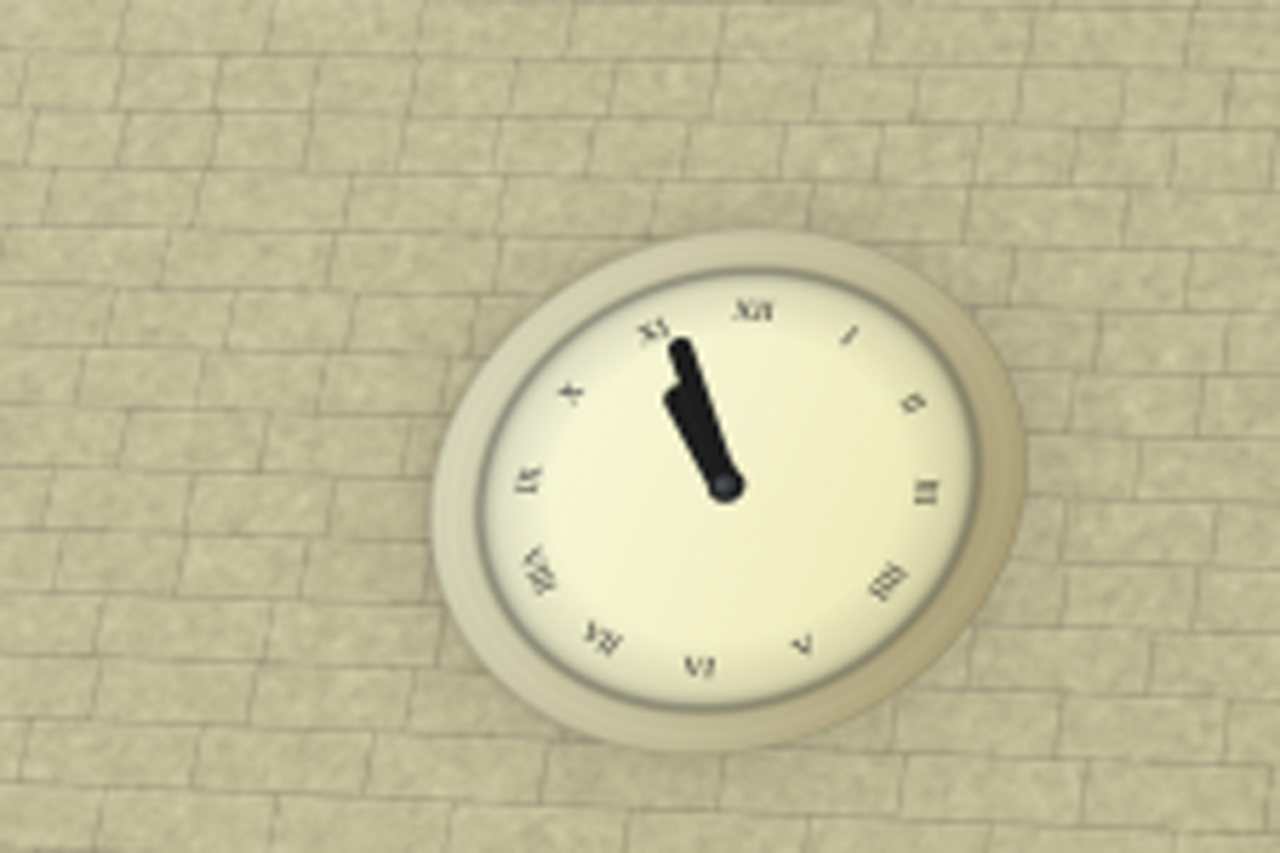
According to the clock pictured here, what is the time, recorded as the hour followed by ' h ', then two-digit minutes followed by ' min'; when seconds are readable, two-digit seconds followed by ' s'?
10 h 56 min
